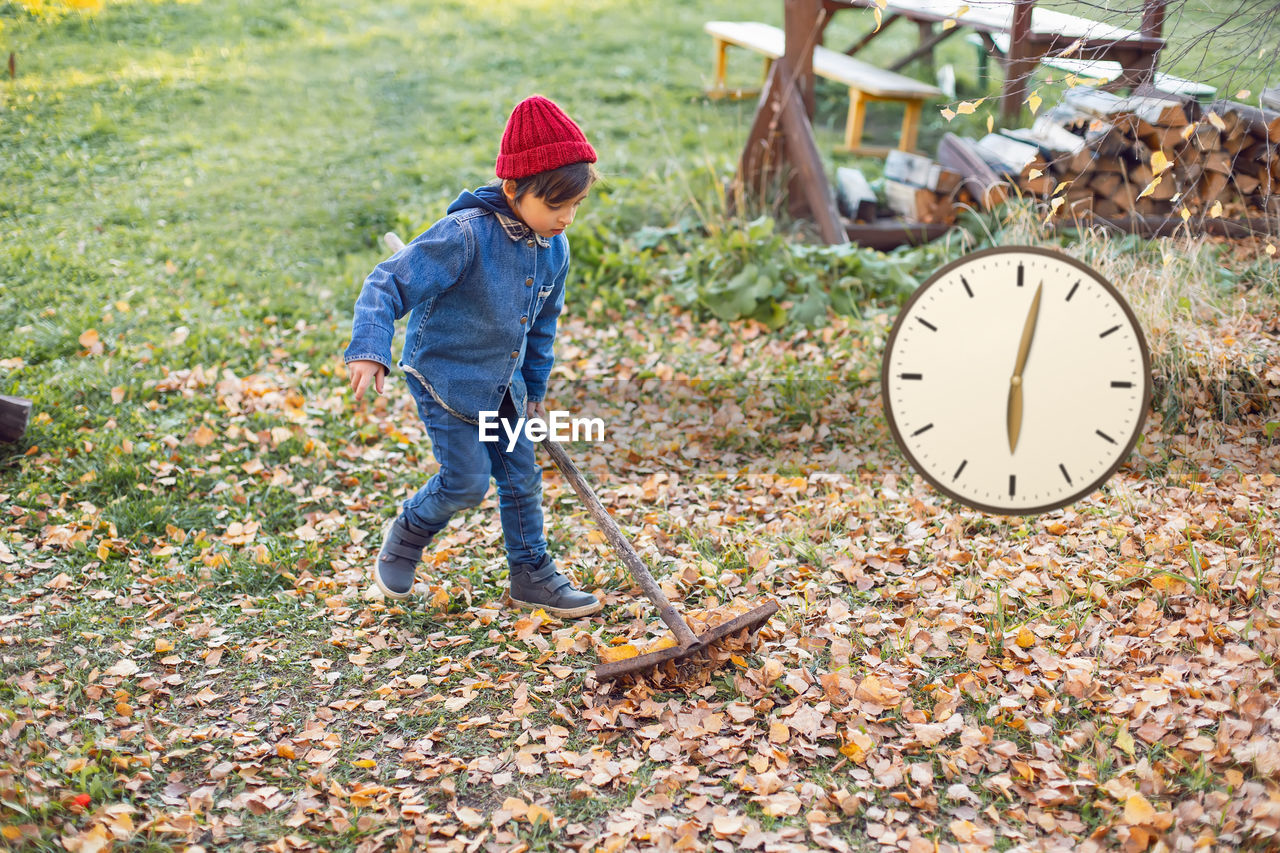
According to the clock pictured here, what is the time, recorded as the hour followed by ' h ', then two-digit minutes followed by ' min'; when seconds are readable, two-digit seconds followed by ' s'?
6 h 02 min
